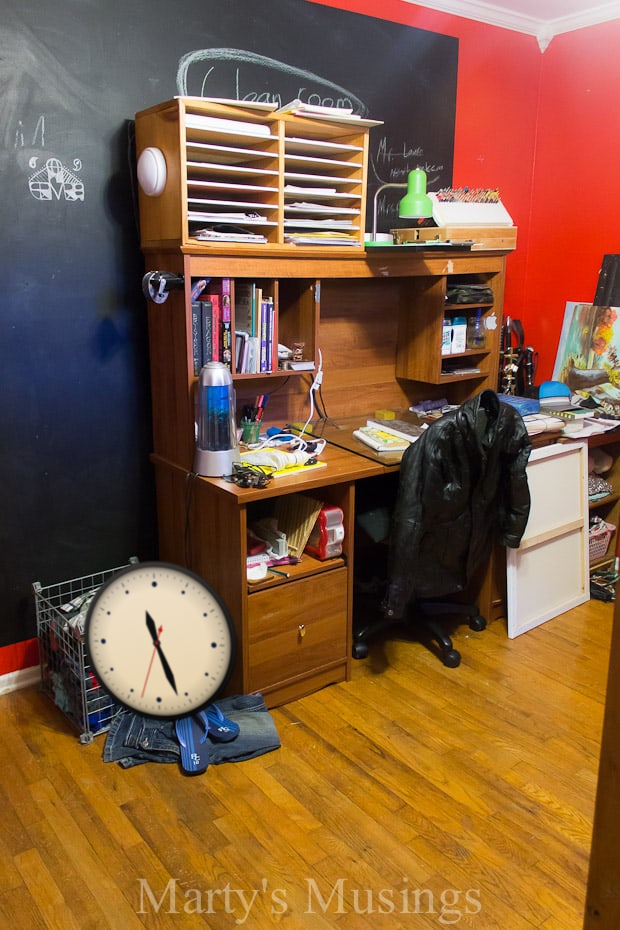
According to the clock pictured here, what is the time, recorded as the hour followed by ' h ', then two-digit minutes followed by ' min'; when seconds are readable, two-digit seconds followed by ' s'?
11 h 26 min 33 s
